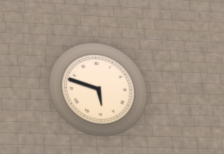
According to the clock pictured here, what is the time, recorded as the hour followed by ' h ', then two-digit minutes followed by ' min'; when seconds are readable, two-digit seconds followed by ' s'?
5 h 48 min
